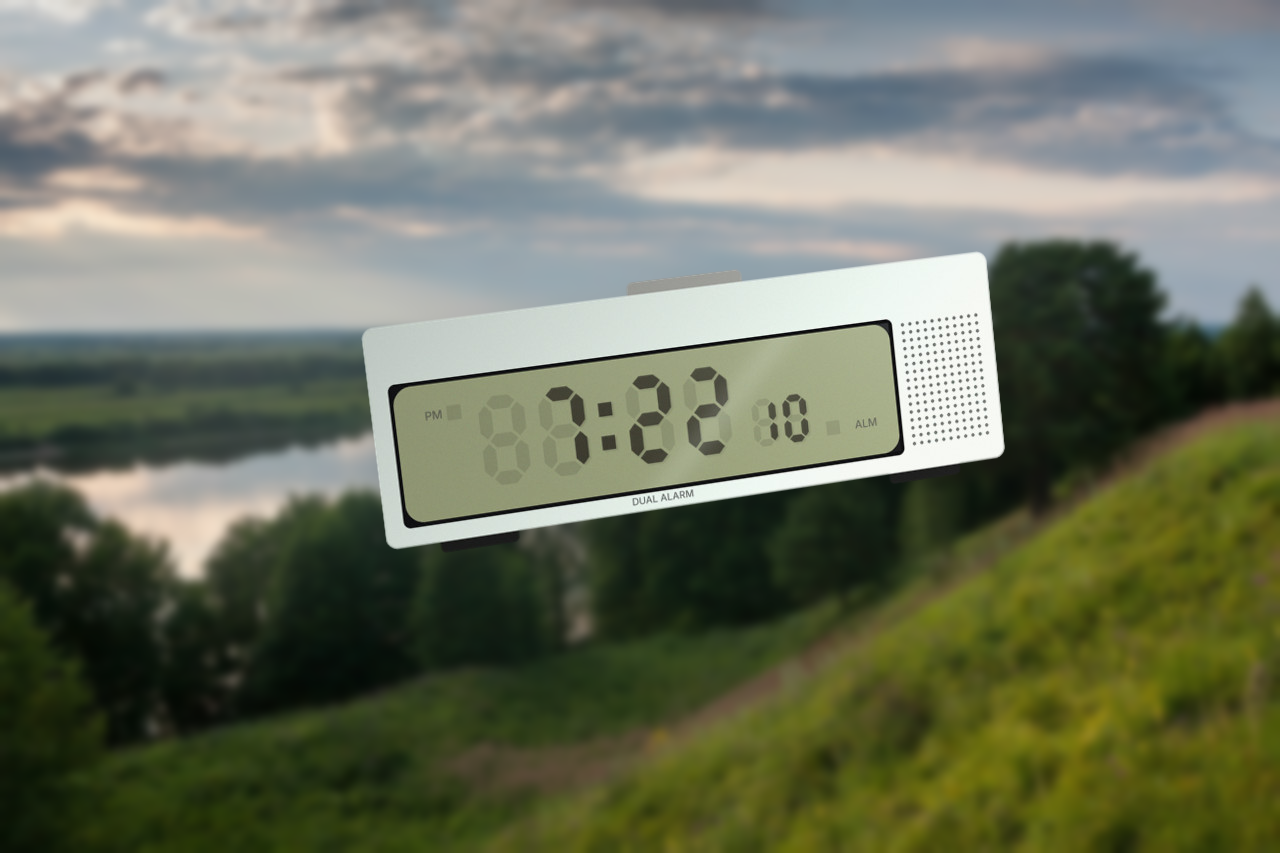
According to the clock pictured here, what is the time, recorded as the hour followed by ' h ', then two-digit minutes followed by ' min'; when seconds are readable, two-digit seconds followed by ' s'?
7 h 22 min 10 s
